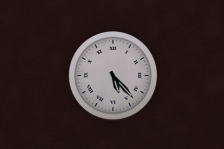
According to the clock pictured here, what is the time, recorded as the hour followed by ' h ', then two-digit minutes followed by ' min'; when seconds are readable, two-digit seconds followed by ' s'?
5 h 23 min
